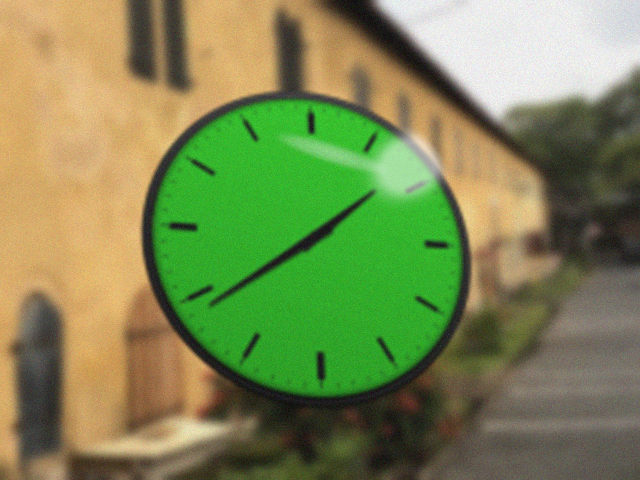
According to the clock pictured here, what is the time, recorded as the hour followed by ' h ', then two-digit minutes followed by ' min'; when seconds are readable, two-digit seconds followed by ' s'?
1 h 39 min
